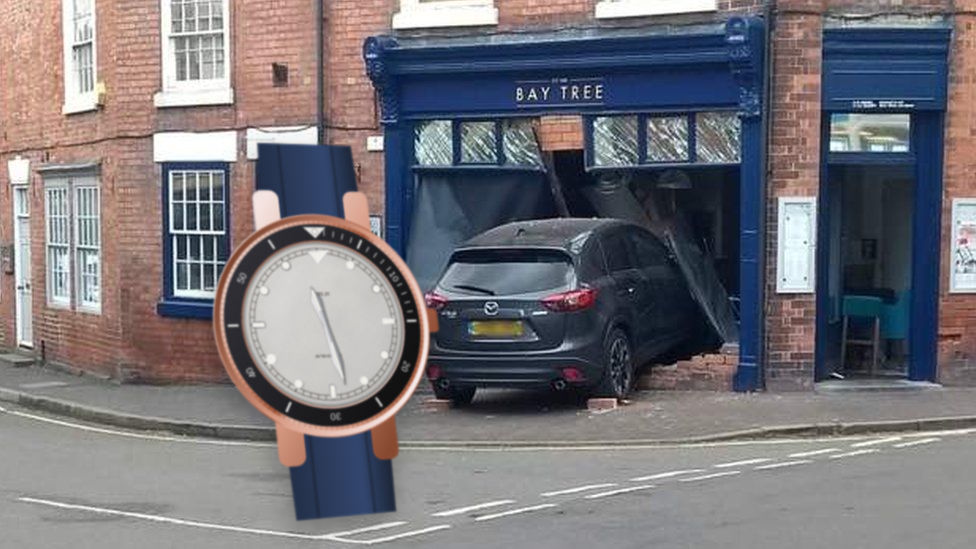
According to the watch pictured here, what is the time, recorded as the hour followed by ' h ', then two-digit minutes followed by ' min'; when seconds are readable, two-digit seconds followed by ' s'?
11 h 28 min
